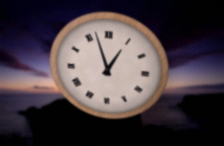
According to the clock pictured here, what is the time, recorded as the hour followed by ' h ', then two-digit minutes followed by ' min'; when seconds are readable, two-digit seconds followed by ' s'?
12 h 57 min
